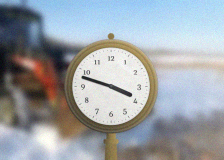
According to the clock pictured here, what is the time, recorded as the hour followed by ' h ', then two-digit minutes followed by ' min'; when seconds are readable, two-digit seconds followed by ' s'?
3 h 48 min
